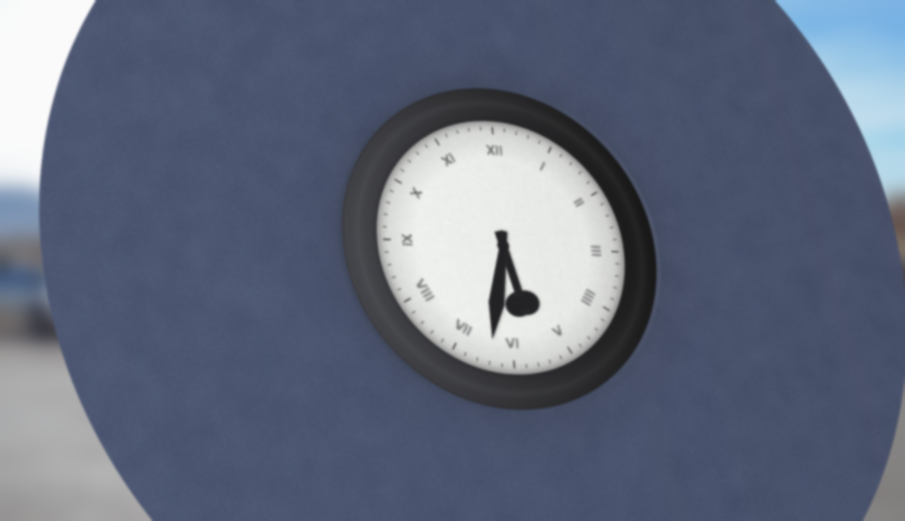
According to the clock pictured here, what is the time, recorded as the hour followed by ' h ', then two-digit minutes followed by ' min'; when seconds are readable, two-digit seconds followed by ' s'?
5 h 32 min
